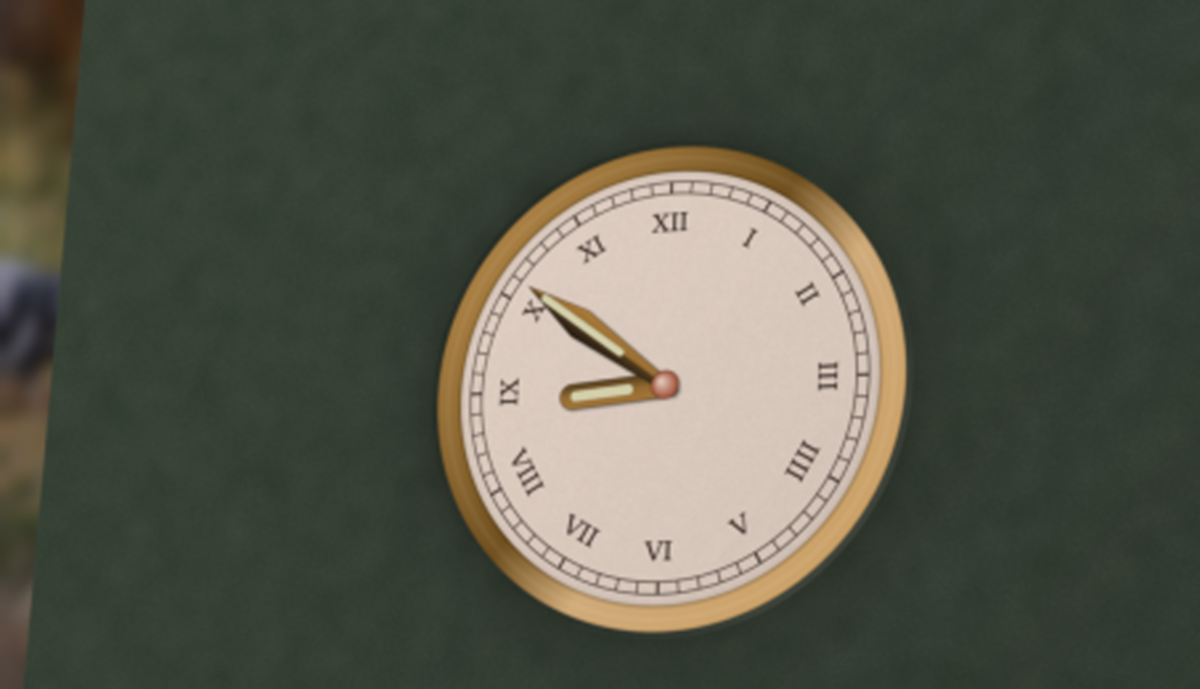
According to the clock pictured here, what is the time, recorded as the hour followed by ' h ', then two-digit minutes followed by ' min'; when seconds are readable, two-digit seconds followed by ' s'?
8 h 51 min
